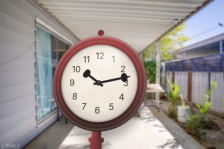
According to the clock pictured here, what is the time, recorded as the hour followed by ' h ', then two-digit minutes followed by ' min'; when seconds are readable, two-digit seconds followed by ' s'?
10 h 13 min
